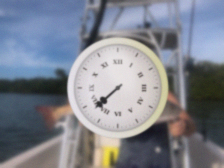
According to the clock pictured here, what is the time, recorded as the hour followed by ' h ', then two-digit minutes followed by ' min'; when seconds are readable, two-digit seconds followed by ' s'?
7 h 38 min
